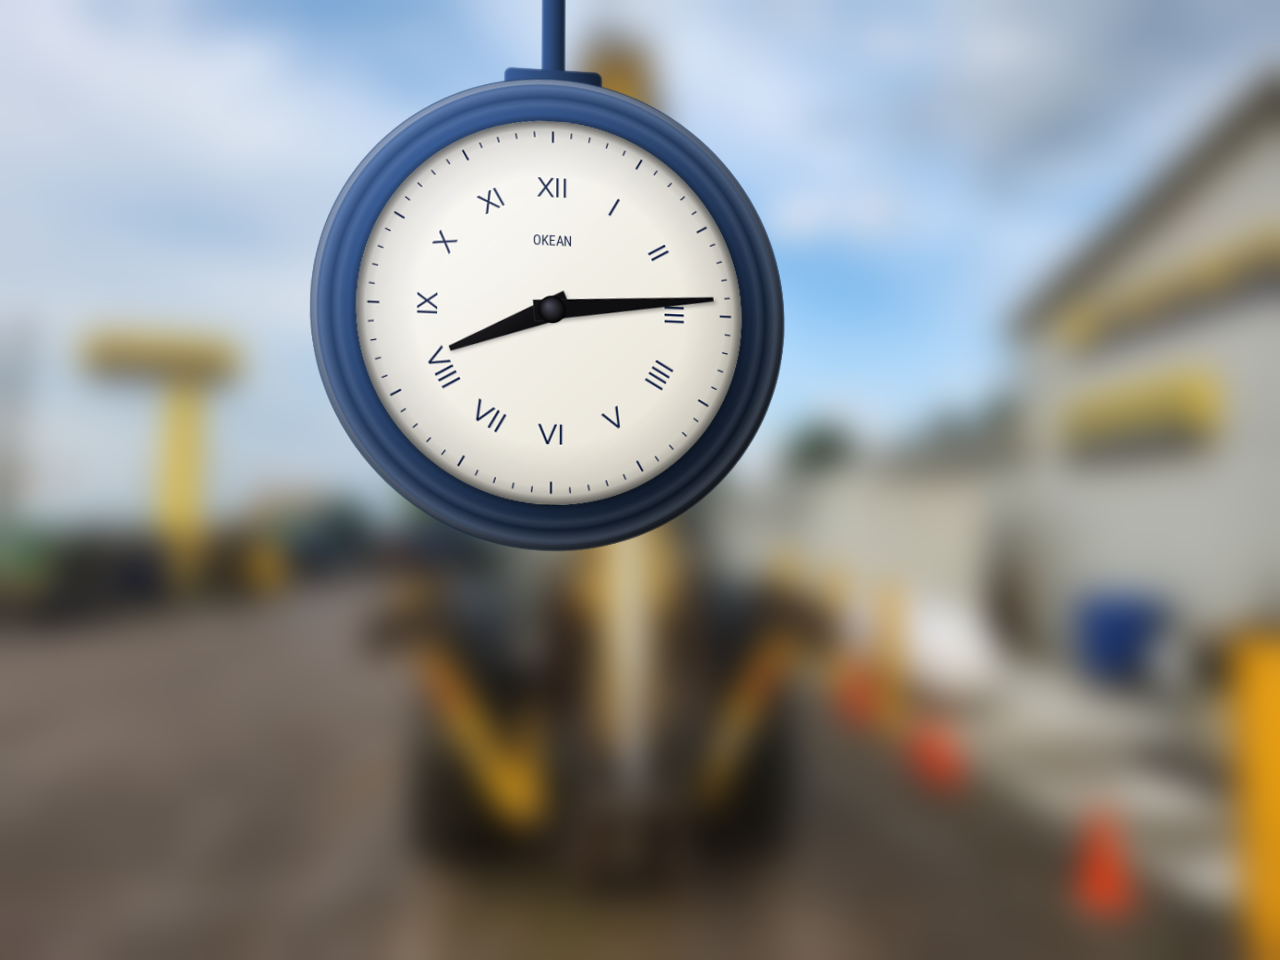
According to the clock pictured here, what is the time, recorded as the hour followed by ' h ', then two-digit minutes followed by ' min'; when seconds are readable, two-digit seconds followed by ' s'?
8 h 14 min
